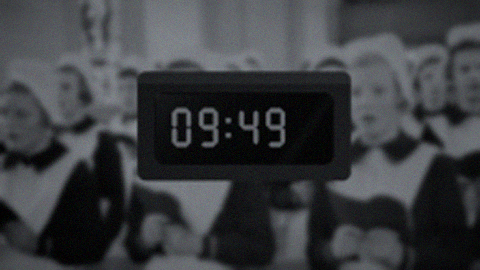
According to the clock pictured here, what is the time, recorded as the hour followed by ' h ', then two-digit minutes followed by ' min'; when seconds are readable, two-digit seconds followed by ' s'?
9 h 49 min
